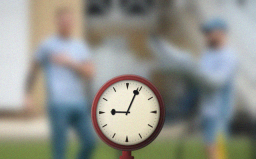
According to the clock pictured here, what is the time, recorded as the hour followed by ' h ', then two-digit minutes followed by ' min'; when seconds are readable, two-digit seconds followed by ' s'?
9 h 04 min
